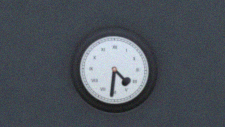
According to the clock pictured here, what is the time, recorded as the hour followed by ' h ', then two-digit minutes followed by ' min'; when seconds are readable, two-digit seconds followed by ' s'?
4 h 31 min
